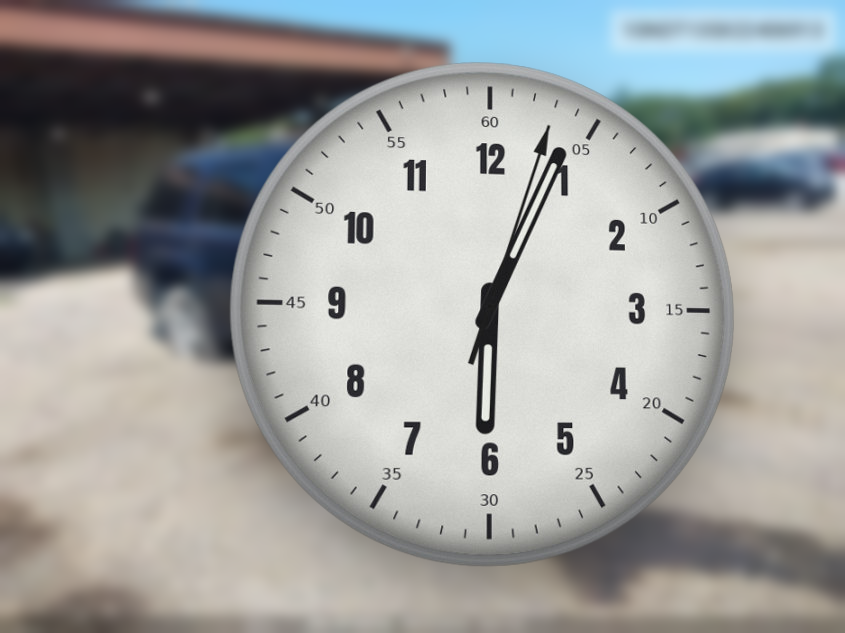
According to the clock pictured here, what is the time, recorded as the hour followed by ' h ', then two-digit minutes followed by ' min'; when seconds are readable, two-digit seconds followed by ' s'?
6 h 04 min 03 s
